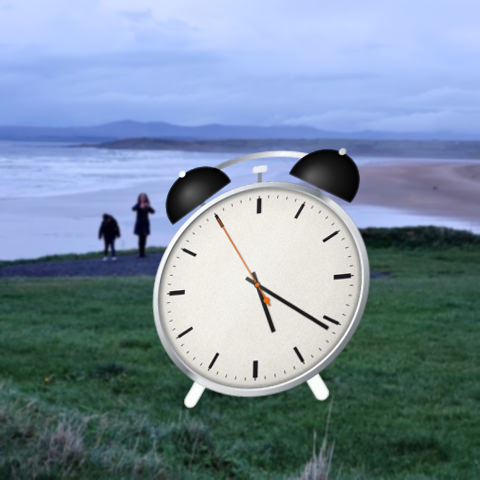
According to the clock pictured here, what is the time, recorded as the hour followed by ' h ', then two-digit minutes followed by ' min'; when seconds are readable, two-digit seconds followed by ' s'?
5 h 20 min 55 s
